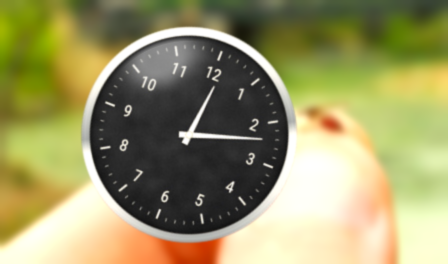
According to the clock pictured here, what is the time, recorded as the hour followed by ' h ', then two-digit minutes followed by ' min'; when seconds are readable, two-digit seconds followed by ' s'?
12 h 12 min
